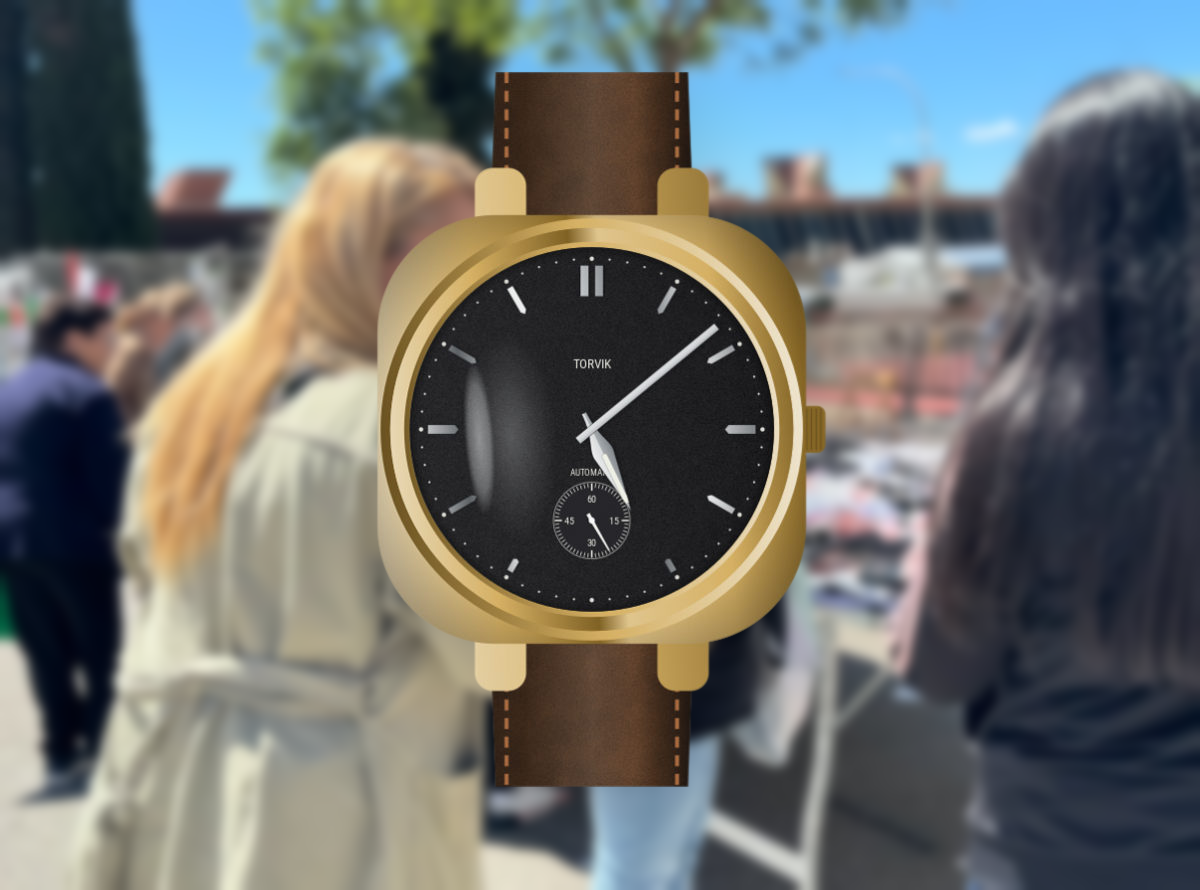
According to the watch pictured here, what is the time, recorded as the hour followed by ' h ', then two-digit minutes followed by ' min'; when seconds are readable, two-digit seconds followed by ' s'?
5 h 08 min 25 s
